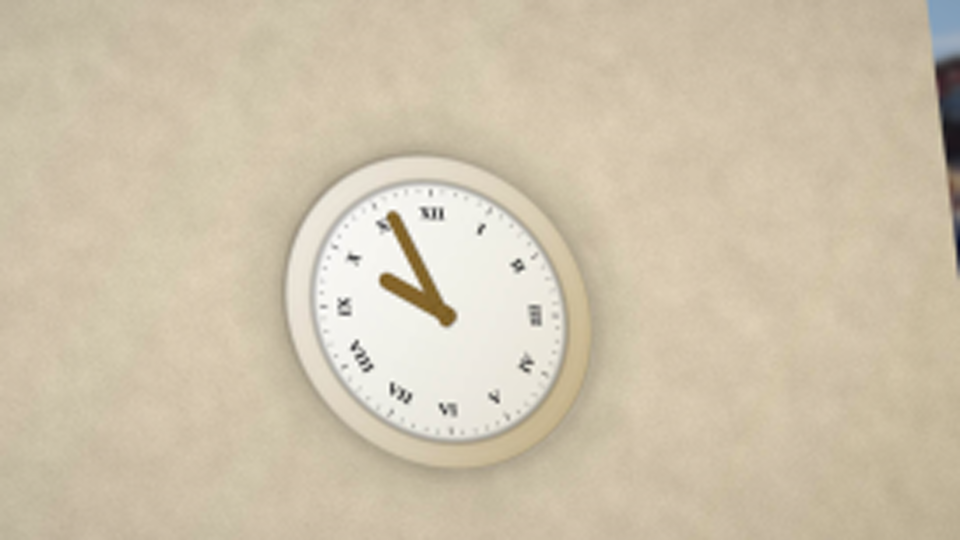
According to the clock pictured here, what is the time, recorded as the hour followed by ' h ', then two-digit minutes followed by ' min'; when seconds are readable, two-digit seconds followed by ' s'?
9 h 56 min
